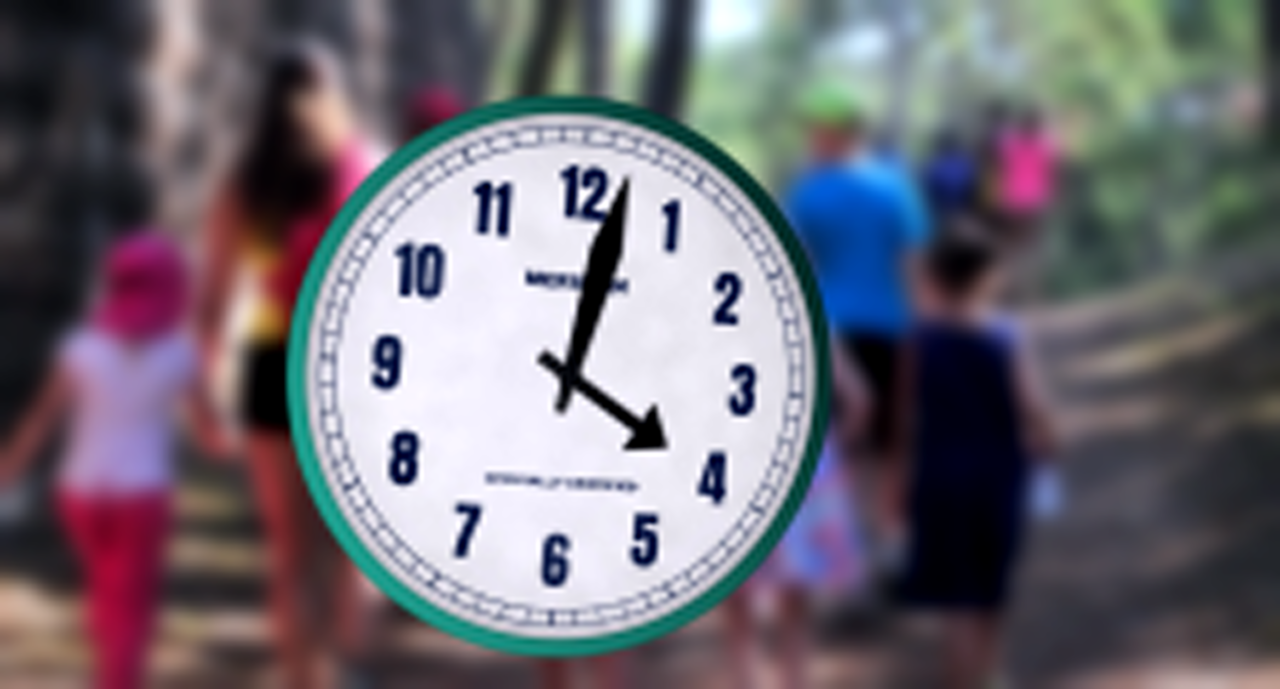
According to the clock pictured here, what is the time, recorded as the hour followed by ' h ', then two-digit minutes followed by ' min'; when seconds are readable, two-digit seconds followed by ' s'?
4 h 02 min
